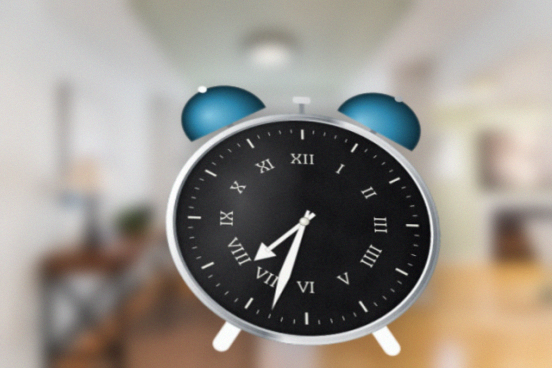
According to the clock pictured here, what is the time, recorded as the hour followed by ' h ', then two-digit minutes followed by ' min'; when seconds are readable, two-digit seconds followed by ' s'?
7 h 33 min
